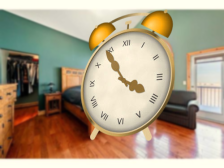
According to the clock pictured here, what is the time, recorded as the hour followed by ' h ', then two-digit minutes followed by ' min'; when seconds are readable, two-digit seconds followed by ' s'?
3 h 54 min
